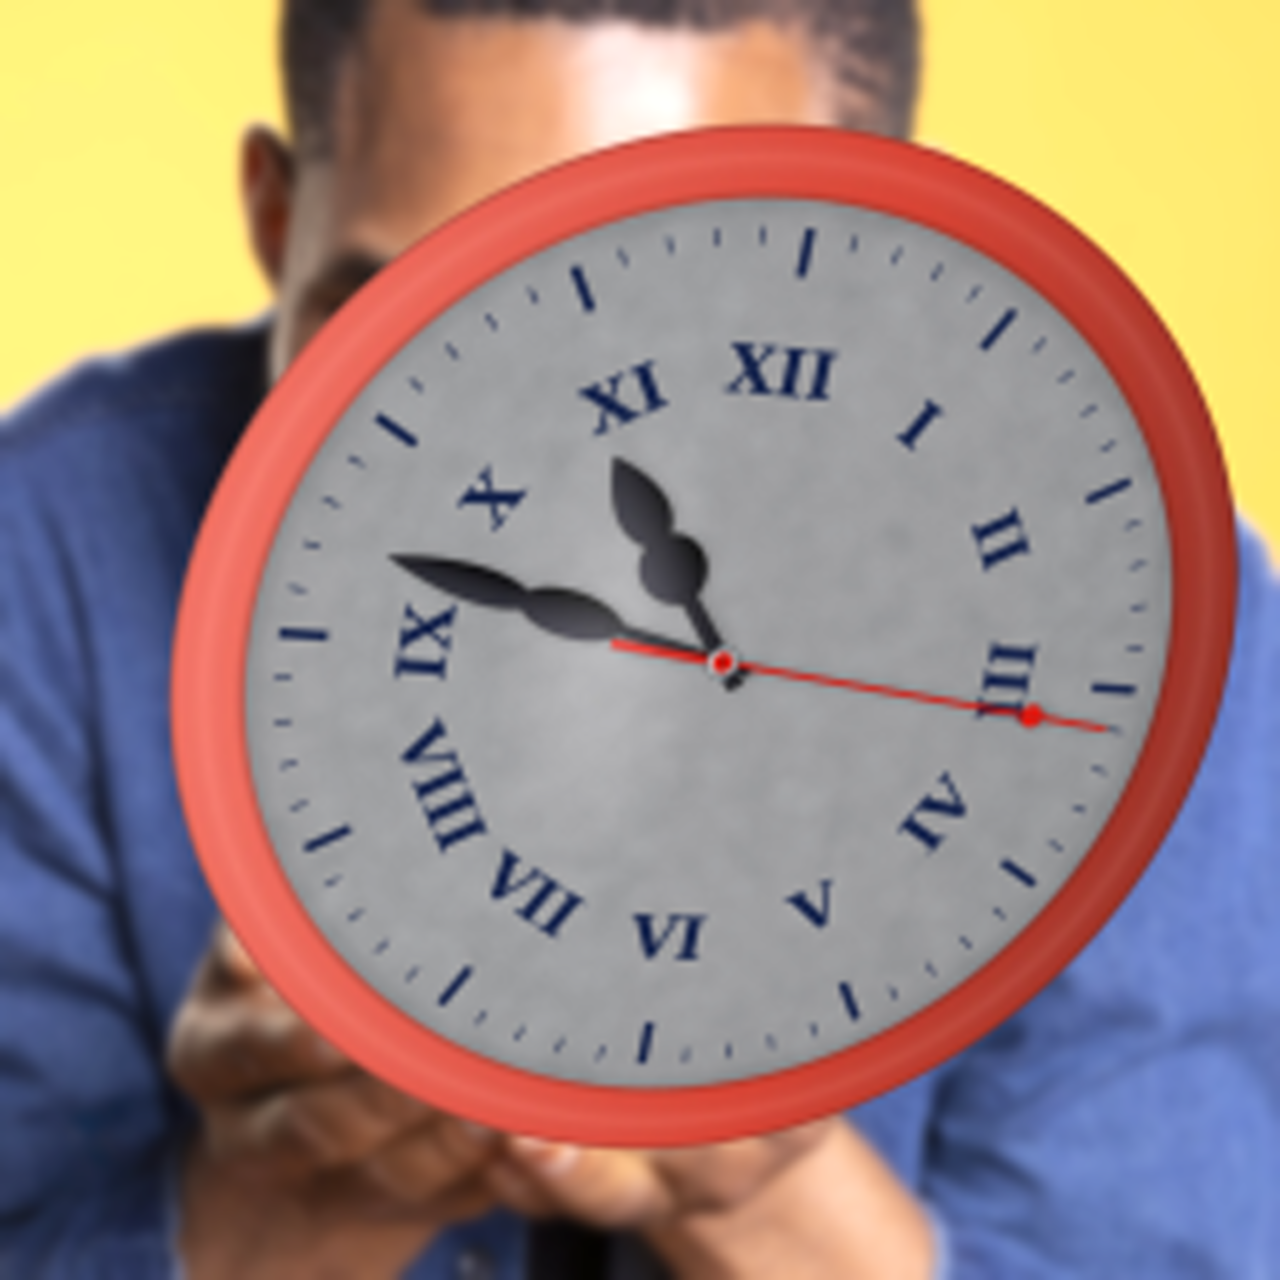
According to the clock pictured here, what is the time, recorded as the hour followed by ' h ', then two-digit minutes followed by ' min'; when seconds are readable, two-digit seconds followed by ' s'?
10 h 47 min 16 s
